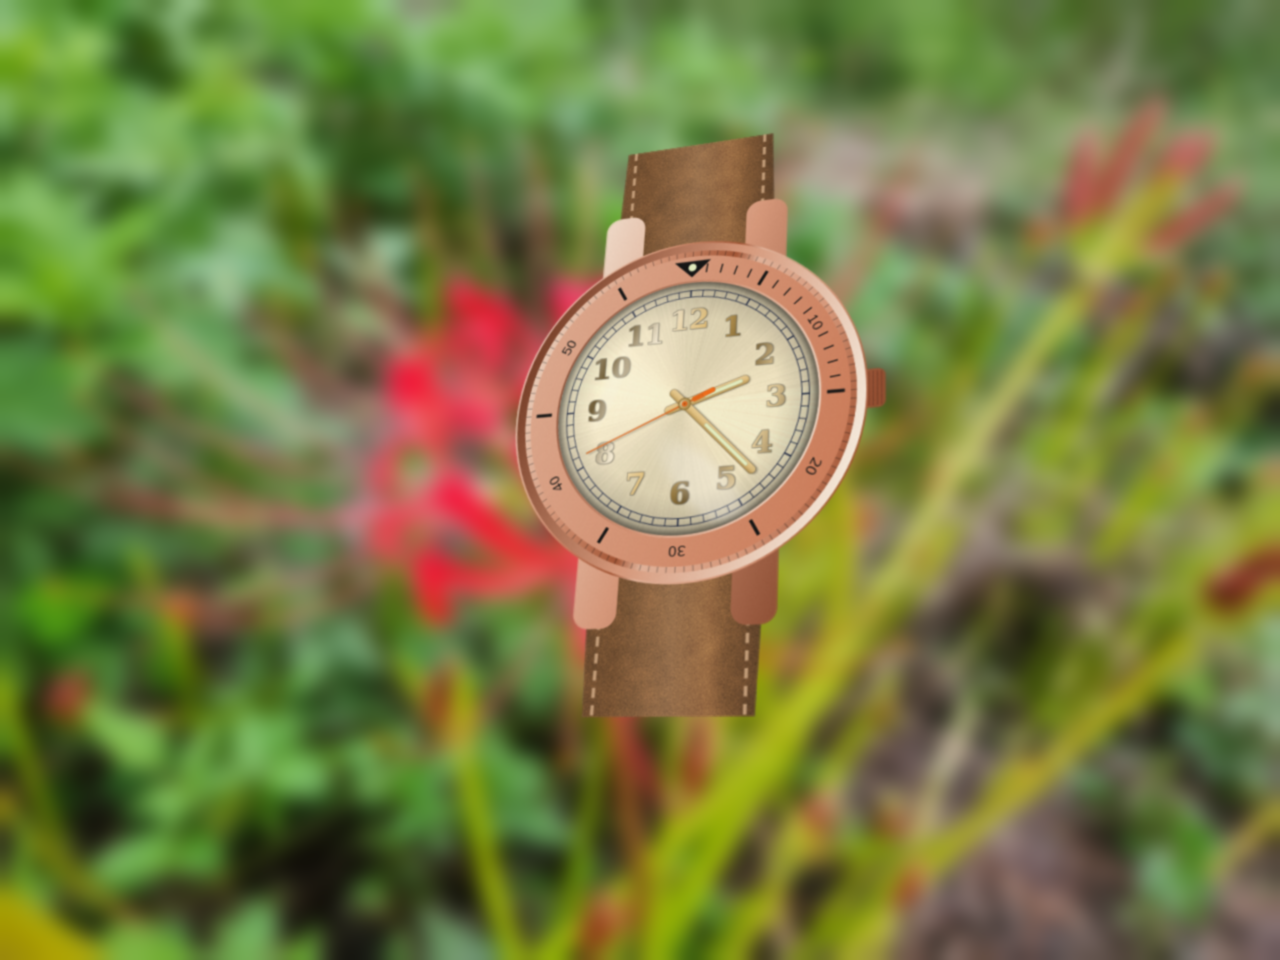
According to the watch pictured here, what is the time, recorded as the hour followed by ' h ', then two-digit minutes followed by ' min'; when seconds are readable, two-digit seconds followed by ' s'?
2 h 22 min 41 s
